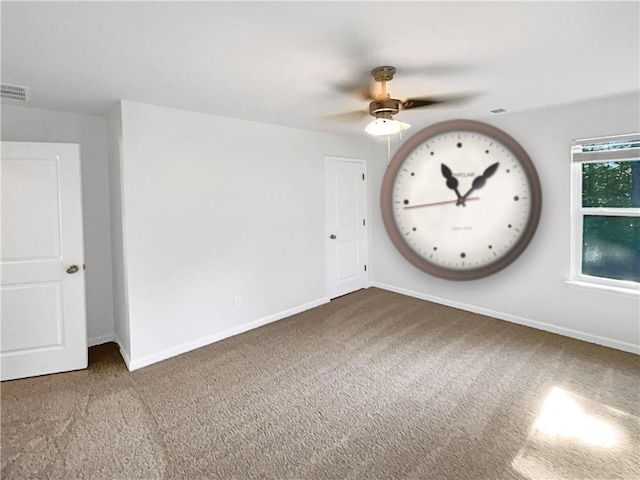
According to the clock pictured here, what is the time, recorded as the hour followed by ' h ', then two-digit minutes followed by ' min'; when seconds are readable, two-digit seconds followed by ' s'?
11 h 07 min 44 s
